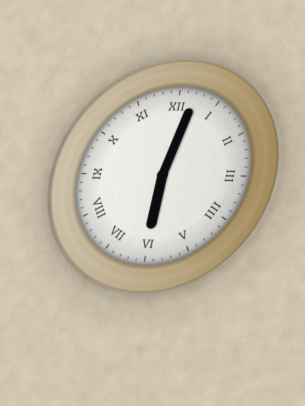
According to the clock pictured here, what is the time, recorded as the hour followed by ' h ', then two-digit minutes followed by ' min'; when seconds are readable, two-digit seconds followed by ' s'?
6 h 02 min
